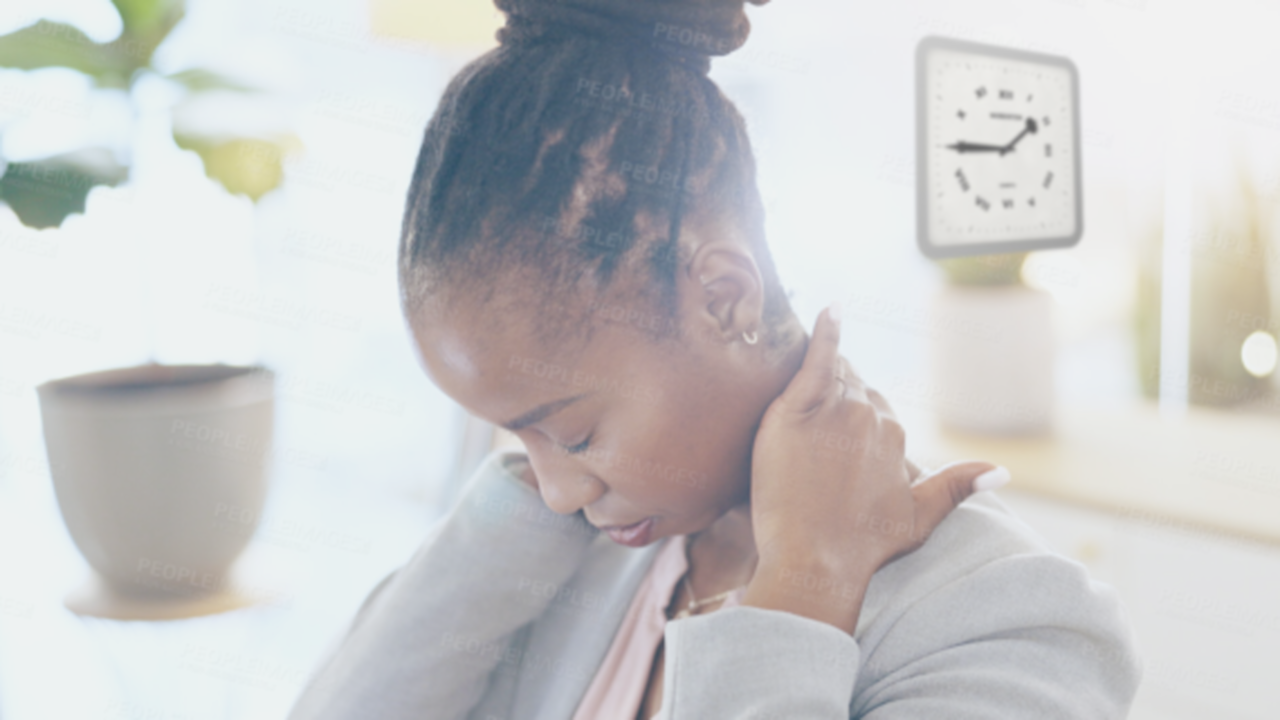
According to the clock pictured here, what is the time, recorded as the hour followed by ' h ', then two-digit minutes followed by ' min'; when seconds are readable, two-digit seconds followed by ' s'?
1 h 45 min
